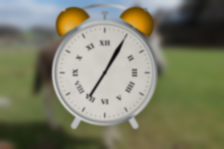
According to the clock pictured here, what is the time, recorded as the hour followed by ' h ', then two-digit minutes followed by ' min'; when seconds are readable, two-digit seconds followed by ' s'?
7 h 05 min
